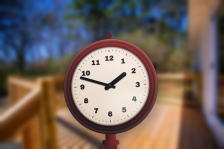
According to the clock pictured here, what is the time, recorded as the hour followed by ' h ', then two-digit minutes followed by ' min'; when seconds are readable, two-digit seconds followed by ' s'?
1 h 48 min
